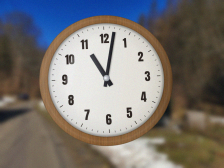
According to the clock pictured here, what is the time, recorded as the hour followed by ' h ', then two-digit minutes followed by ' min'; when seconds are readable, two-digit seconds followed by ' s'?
11 h 02 min
